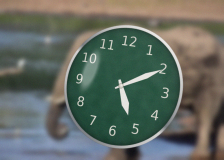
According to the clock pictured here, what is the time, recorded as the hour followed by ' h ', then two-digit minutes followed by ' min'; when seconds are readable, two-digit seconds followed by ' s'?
5 h 10 min
